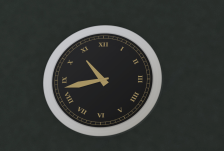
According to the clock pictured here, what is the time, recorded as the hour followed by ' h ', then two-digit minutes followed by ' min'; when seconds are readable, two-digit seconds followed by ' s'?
10 h 43 min
